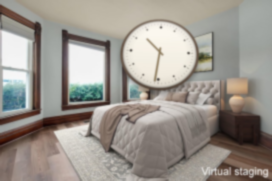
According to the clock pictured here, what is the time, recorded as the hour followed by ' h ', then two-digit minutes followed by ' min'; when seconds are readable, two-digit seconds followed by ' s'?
10 h 31 min
